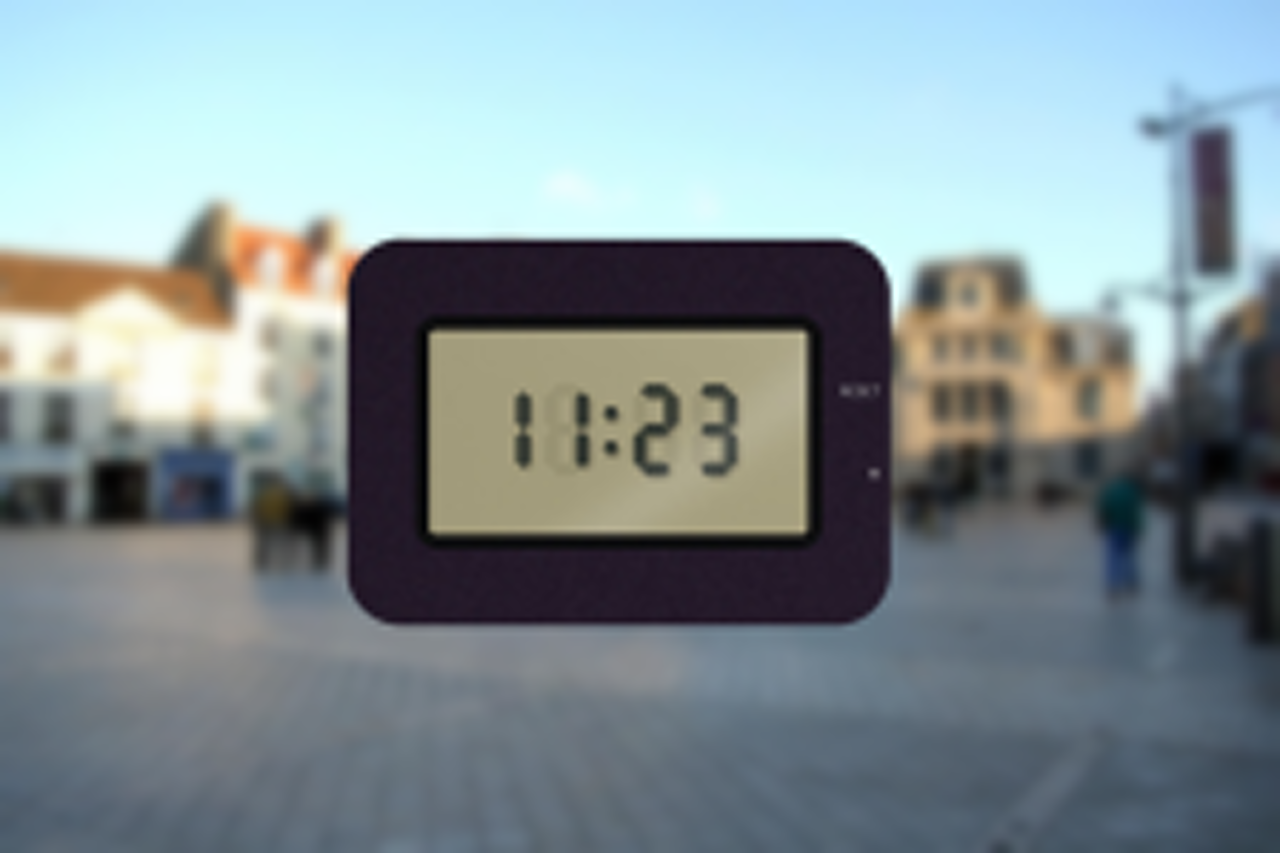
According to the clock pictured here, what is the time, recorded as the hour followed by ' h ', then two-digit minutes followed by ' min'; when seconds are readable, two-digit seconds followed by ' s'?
11 h 23 min
